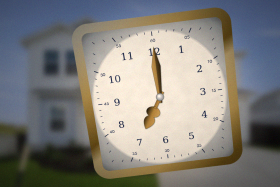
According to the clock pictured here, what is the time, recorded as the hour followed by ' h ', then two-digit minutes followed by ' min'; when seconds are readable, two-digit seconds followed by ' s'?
7 h 00 min
